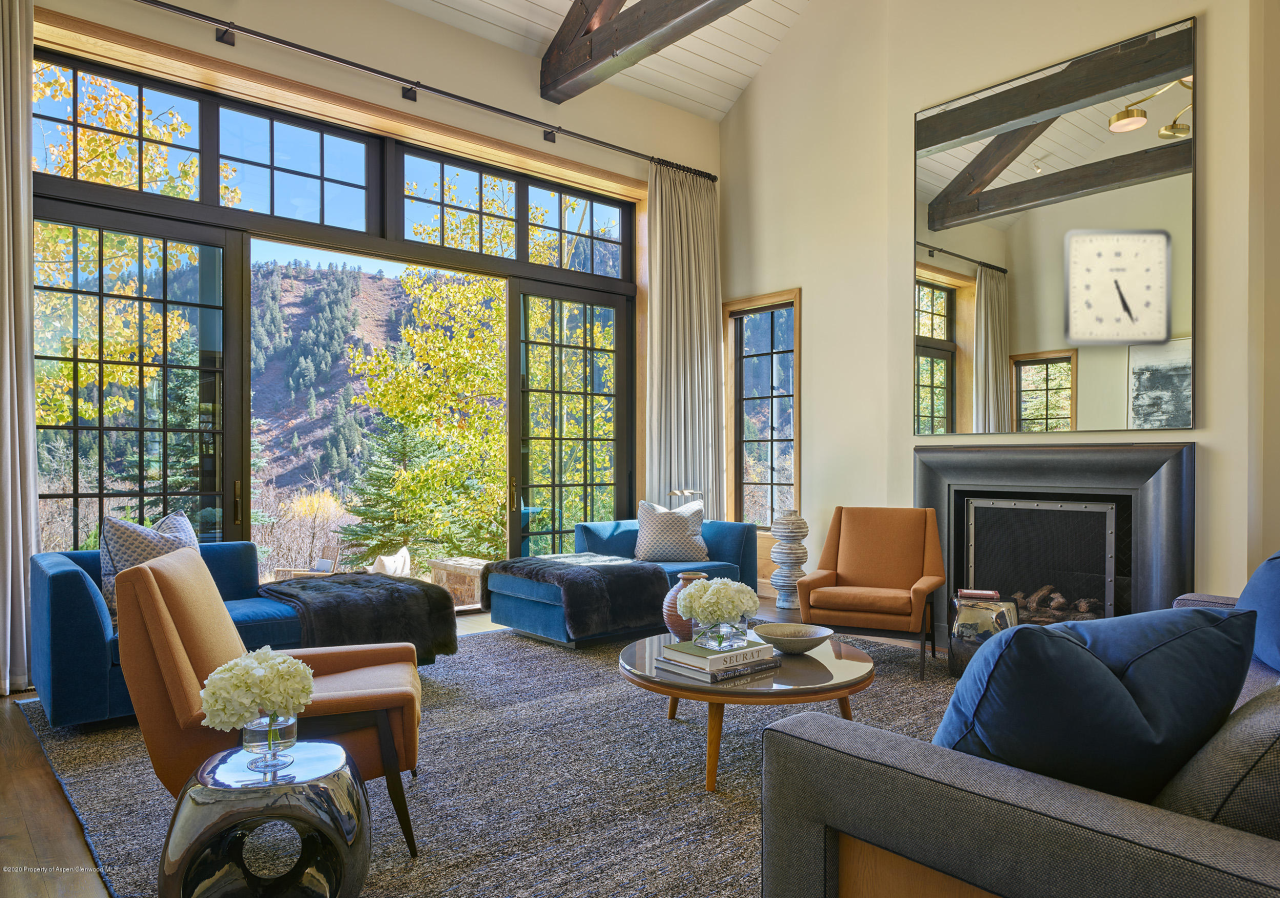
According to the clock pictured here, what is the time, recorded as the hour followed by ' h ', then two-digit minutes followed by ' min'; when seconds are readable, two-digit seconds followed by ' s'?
5 h 26 min
